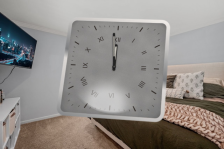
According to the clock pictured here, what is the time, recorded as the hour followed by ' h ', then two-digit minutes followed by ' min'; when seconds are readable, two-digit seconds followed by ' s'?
11 h 59 min
